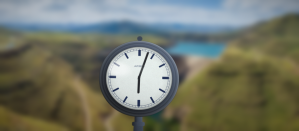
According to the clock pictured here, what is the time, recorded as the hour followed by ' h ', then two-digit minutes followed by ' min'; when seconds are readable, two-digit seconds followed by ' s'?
6 h 03 min
